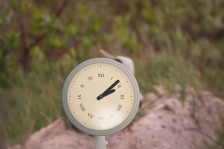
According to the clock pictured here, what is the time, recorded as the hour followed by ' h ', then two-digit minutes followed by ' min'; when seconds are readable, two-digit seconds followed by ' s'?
2 h 08 min
